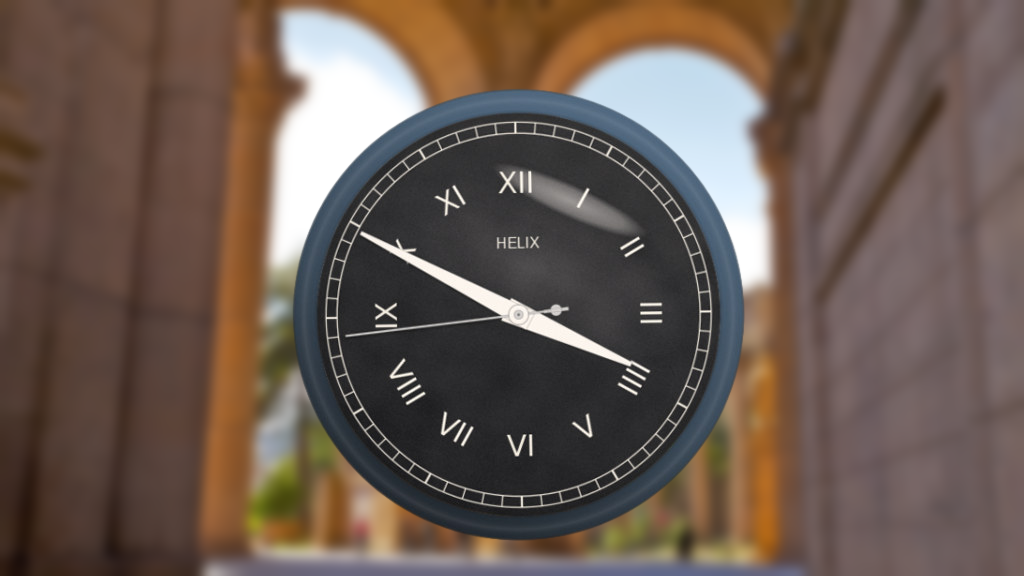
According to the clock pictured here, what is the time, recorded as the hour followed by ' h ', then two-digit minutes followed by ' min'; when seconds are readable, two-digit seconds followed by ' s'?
3 h 49 min 44 s
